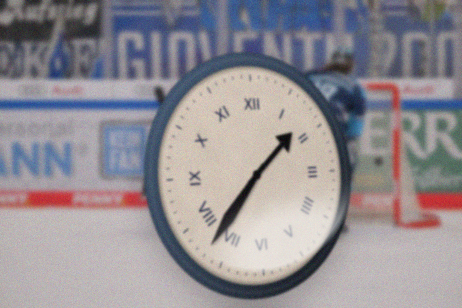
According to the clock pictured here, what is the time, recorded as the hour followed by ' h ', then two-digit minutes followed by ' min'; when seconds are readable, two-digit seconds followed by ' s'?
1 h 37 min
